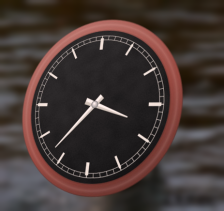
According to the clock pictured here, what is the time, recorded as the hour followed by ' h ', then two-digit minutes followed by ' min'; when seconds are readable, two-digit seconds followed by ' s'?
3 h 37 min
